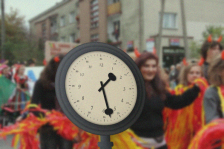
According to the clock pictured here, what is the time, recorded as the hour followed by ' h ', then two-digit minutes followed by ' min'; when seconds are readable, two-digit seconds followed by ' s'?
1 h 28 min
